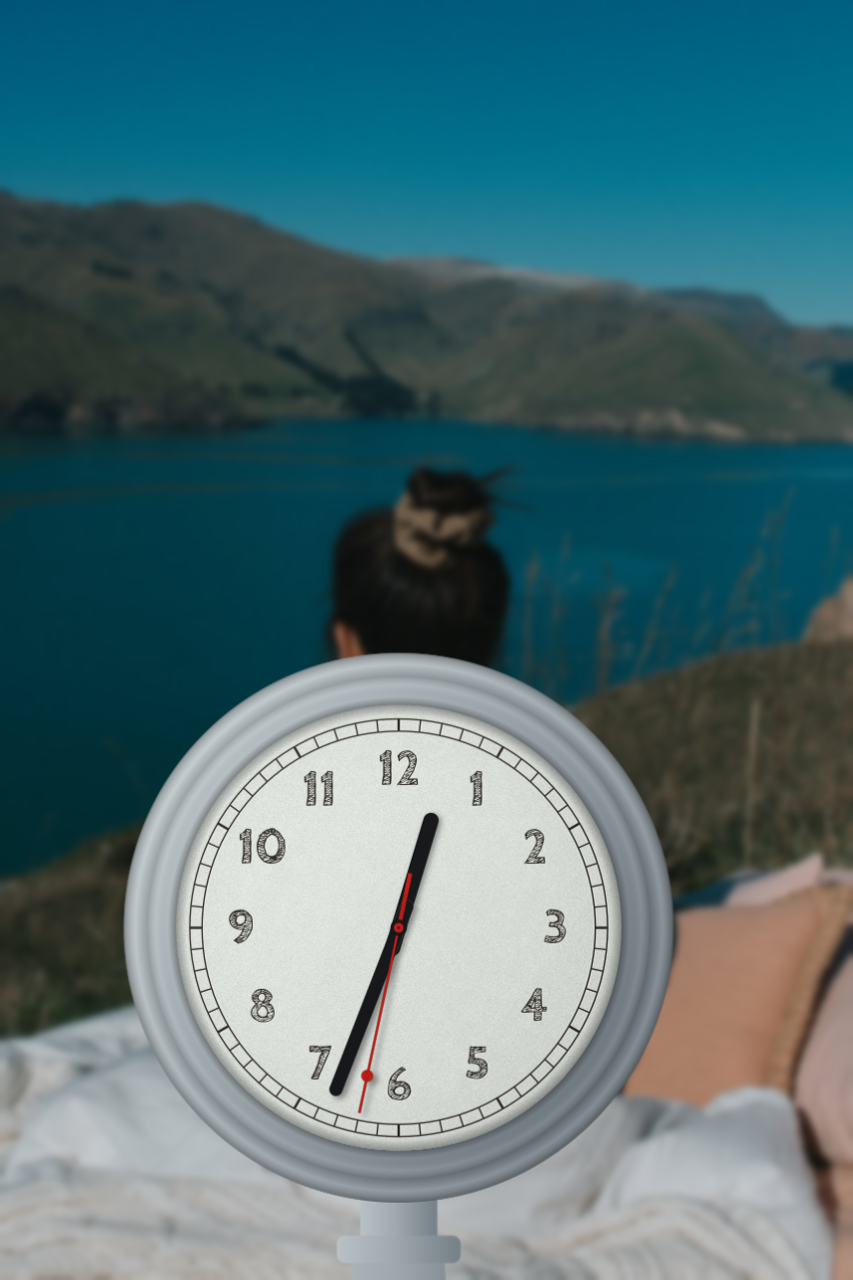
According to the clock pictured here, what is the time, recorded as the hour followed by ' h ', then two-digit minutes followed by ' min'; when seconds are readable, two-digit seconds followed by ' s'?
12 h 33 min 32 s
